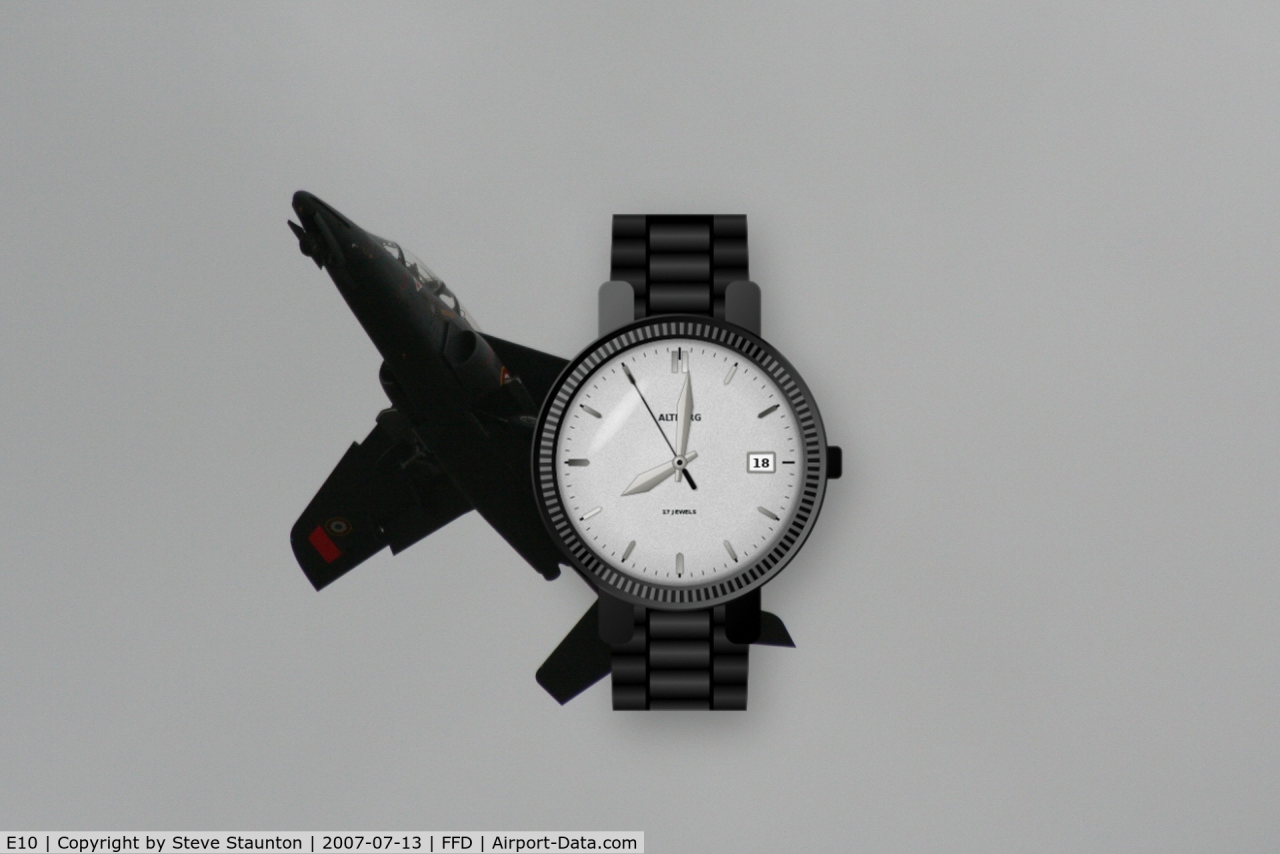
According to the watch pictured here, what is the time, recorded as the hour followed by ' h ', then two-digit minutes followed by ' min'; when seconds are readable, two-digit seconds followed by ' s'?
8 h 00 min 55 s
